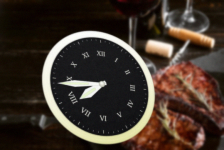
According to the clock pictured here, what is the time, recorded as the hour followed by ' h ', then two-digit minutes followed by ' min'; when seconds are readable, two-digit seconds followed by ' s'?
7 h 44 min
